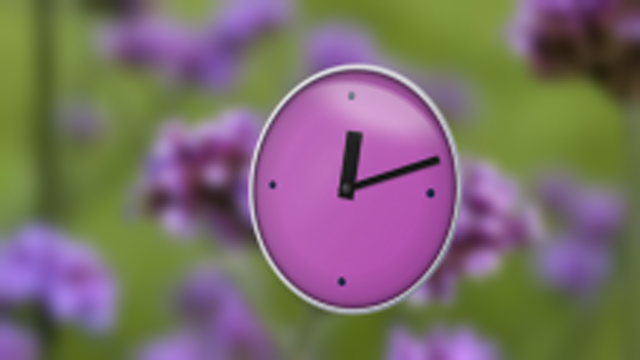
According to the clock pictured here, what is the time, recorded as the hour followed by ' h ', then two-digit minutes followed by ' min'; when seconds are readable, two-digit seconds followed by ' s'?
12 h 12 min
